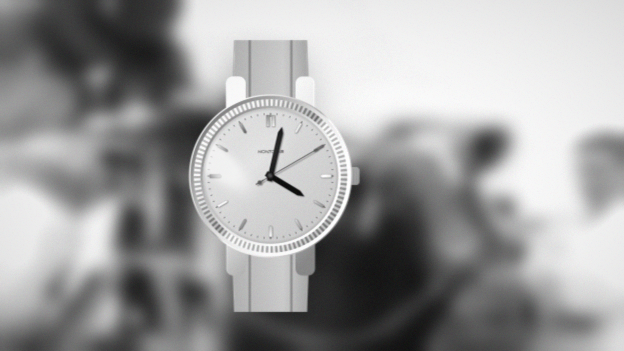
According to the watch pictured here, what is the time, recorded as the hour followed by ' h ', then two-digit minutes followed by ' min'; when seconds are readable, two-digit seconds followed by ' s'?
4 h 02 min 10 s
